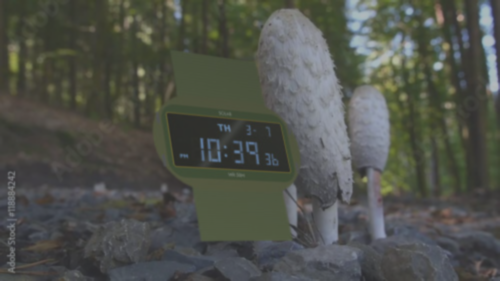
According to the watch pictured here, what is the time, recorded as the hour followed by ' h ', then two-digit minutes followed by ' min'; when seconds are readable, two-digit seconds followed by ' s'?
10 h 39 min 36 s
